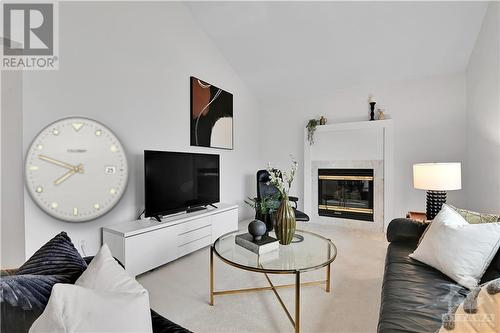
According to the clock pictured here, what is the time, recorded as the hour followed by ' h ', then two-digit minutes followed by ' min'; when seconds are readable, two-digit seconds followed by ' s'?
7 h 48 min
